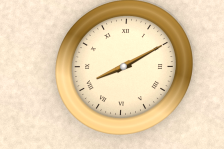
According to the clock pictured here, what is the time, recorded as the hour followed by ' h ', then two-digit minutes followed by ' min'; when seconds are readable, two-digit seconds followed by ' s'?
8 h 10 min
